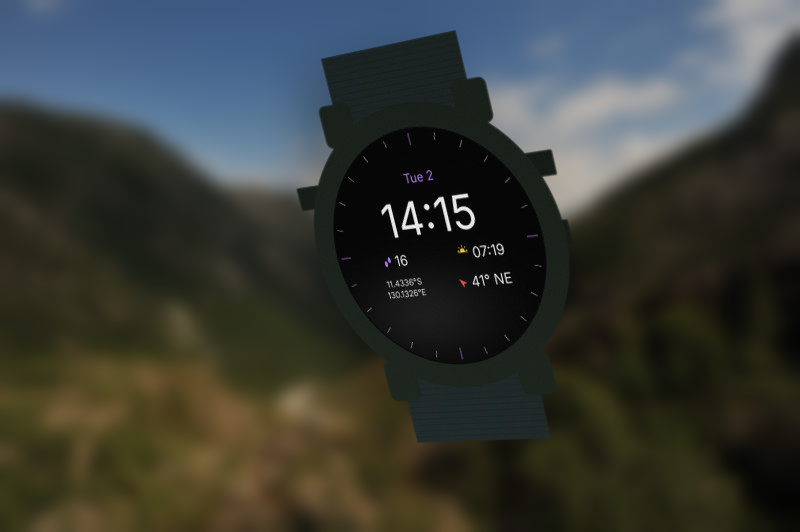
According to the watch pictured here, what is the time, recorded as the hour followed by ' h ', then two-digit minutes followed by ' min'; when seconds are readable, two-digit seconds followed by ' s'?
14 h 15 min
